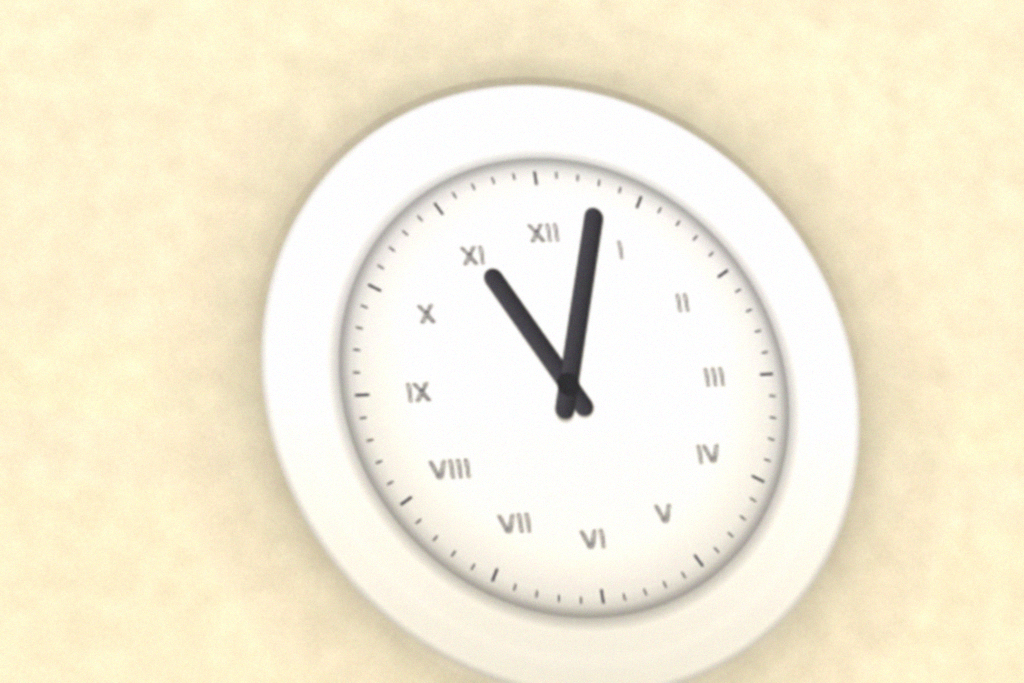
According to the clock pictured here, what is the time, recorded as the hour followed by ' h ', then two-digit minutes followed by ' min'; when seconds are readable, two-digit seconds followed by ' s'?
11 h 03 min
